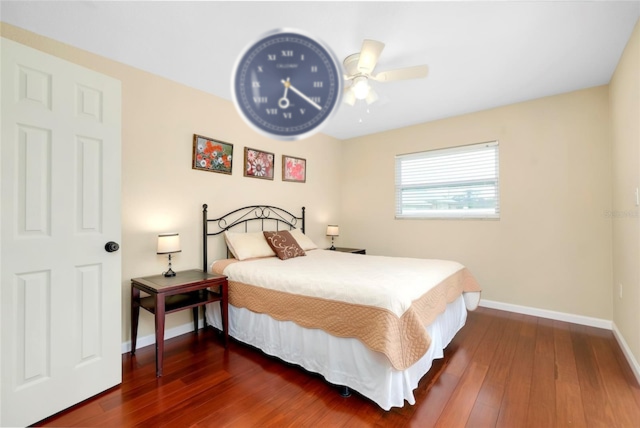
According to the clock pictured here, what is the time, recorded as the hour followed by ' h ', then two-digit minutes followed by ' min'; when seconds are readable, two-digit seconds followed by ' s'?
6 h 21 min
